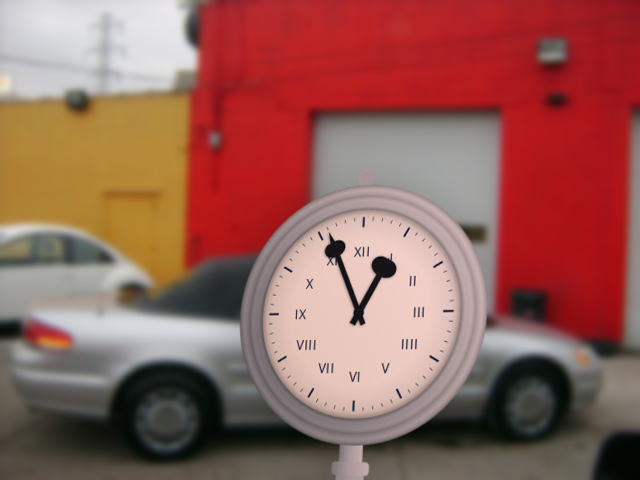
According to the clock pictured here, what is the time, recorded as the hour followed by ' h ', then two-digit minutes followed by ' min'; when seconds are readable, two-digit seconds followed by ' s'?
12 h 56 min
